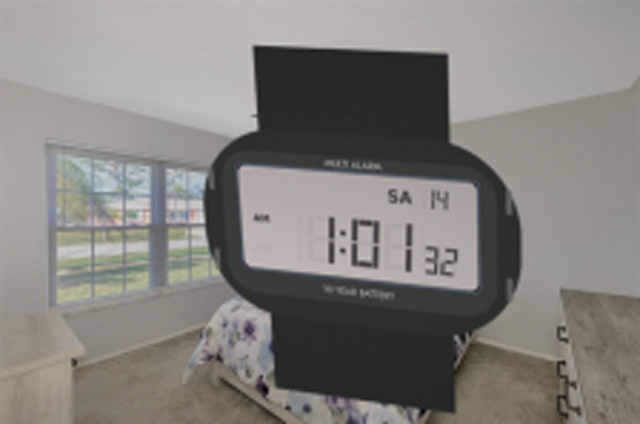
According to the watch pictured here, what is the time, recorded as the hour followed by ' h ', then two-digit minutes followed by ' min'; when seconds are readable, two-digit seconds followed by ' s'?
1 h 01 min 32 s
